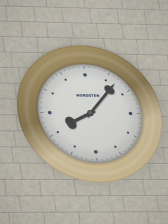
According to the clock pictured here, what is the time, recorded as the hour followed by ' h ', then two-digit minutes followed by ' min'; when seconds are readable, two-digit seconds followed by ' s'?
8 h 07 min
